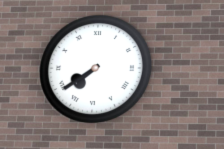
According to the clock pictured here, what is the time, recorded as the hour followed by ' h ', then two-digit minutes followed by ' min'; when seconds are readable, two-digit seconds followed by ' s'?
7 h 39 min
